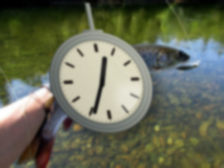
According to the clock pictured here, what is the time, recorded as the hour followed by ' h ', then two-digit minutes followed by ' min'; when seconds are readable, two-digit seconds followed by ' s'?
12 h 34 min
